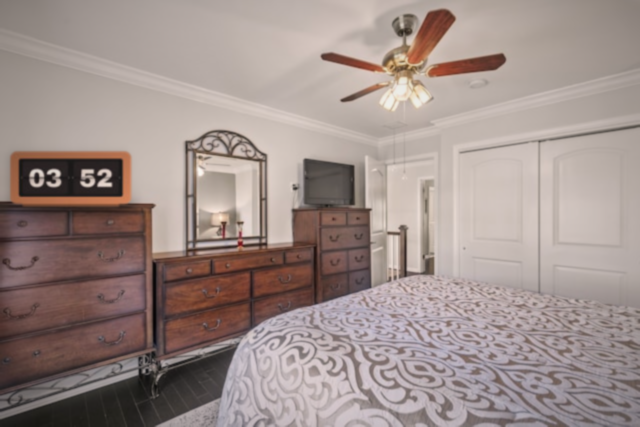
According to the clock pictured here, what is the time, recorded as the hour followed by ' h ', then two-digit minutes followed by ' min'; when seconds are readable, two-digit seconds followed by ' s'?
3 h 52 min
